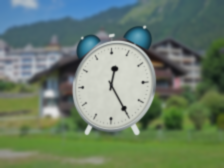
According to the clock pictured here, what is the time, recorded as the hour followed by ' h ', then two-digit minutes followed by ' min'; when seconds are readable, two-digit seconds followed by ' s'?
12 h 25 min
